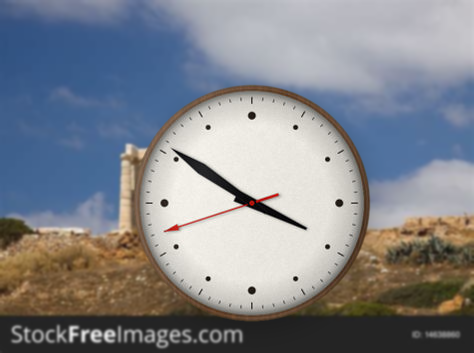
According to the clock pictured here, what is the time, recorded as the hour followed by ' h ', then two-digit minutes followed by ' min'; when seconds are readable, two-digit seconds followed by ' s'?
3 h 50 min 42 s
